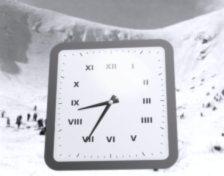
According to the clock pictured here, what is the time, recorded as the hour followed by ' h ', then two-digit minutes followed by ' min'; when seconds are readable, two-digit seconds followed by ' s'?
8 h 35 min
